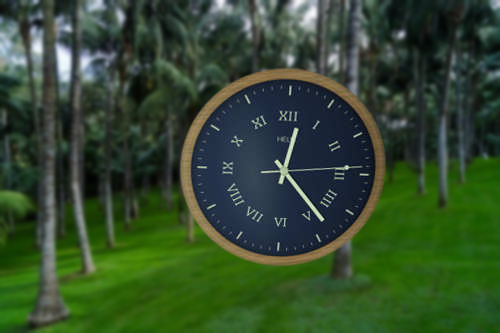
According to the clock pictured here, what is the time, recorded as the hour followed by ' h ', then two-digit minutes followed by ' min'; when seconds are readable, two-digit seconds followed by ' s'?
12 h 23 min 14 s
